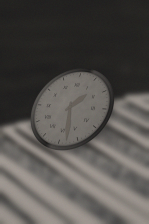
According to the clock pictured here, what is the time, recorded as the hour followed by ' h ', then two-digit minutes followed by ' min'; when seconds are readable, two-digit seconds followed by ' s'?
1 h 28 min
